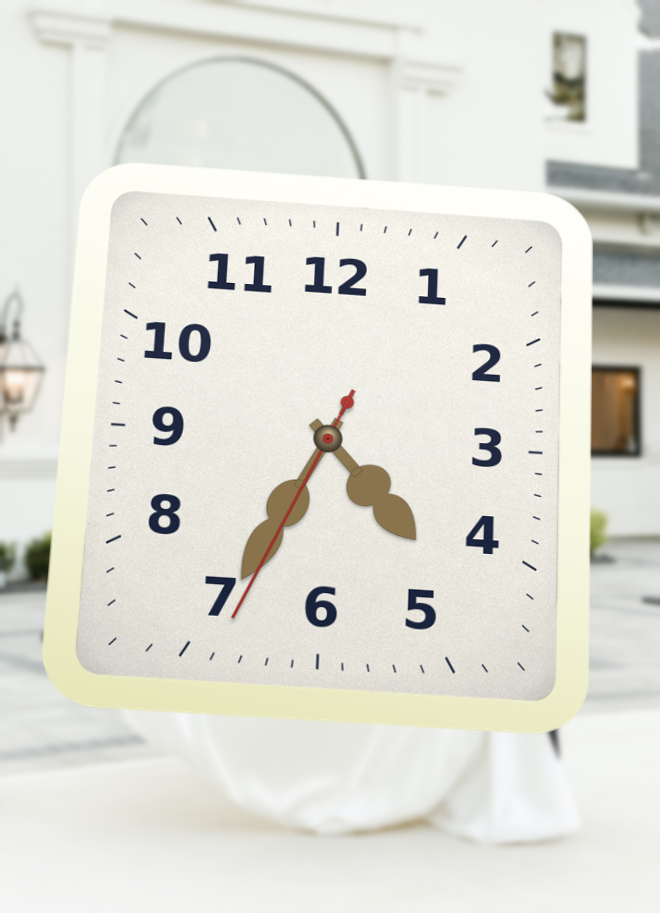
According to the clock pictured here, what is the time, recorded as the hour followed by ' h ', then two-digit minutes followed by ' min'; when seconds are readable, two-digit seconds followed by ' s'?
4 h 34 min 34 s
